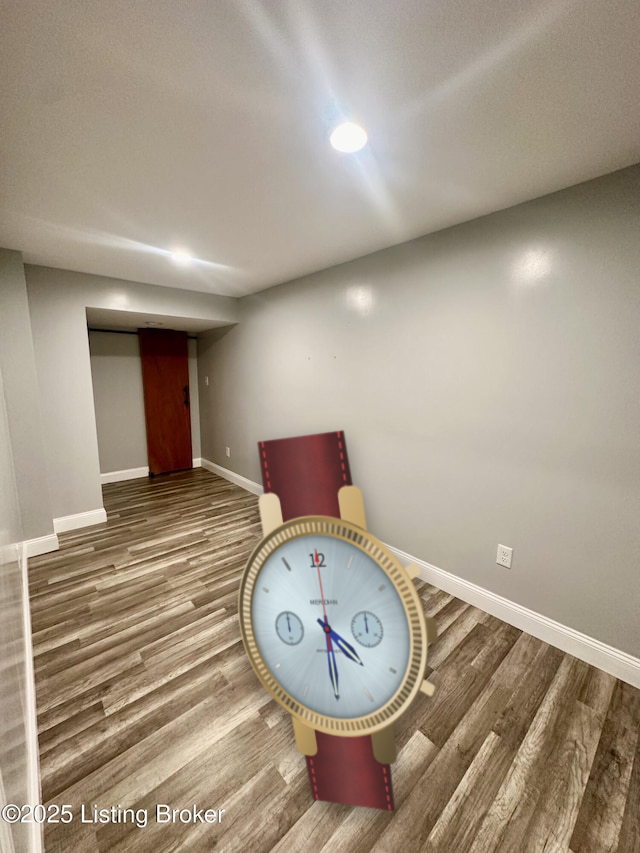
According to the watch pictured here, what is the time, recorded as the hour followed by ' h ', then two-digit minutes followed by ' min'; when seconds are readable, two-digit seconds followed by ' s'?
4 h 30 min
